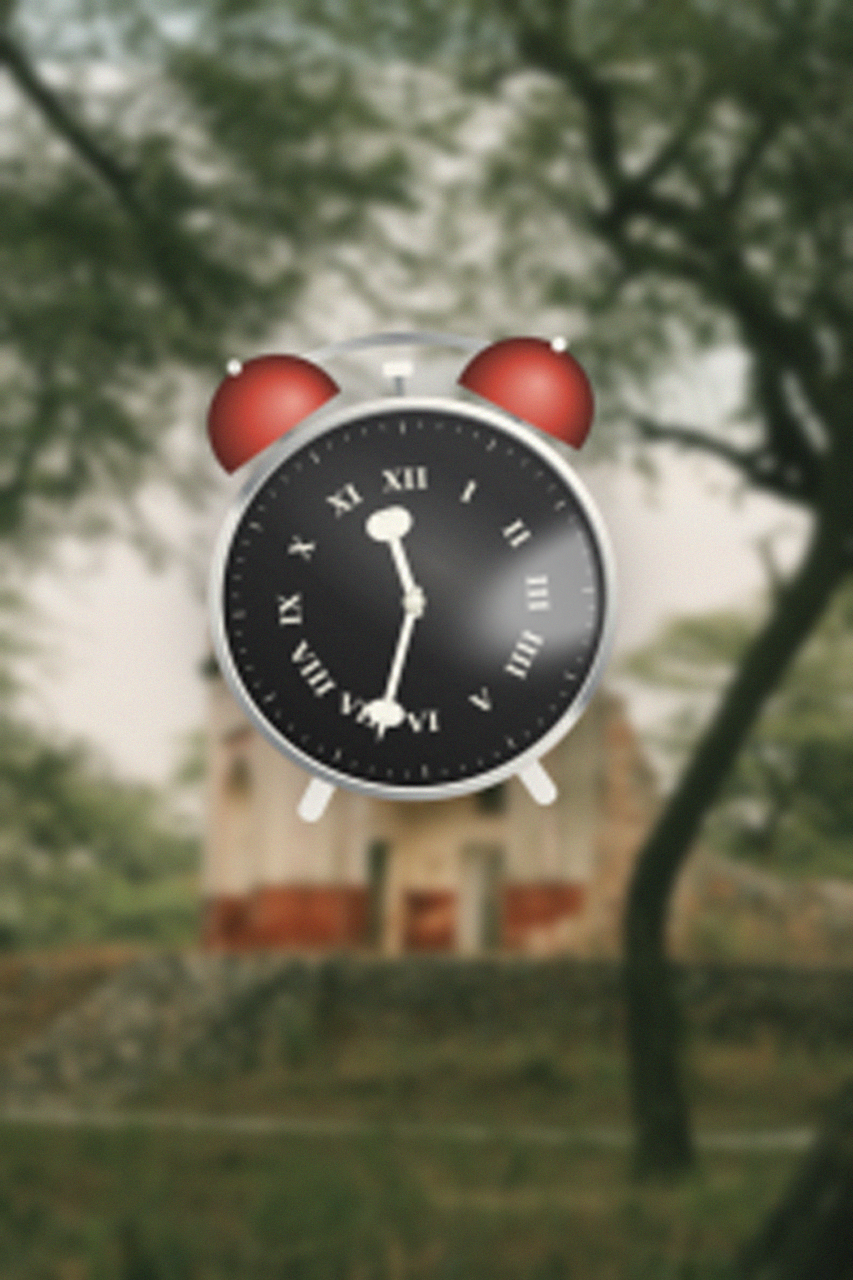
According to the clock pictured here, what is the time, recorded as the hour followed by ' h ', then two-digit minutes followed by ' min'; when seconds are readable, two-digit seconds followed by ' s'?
11 h 33 min
